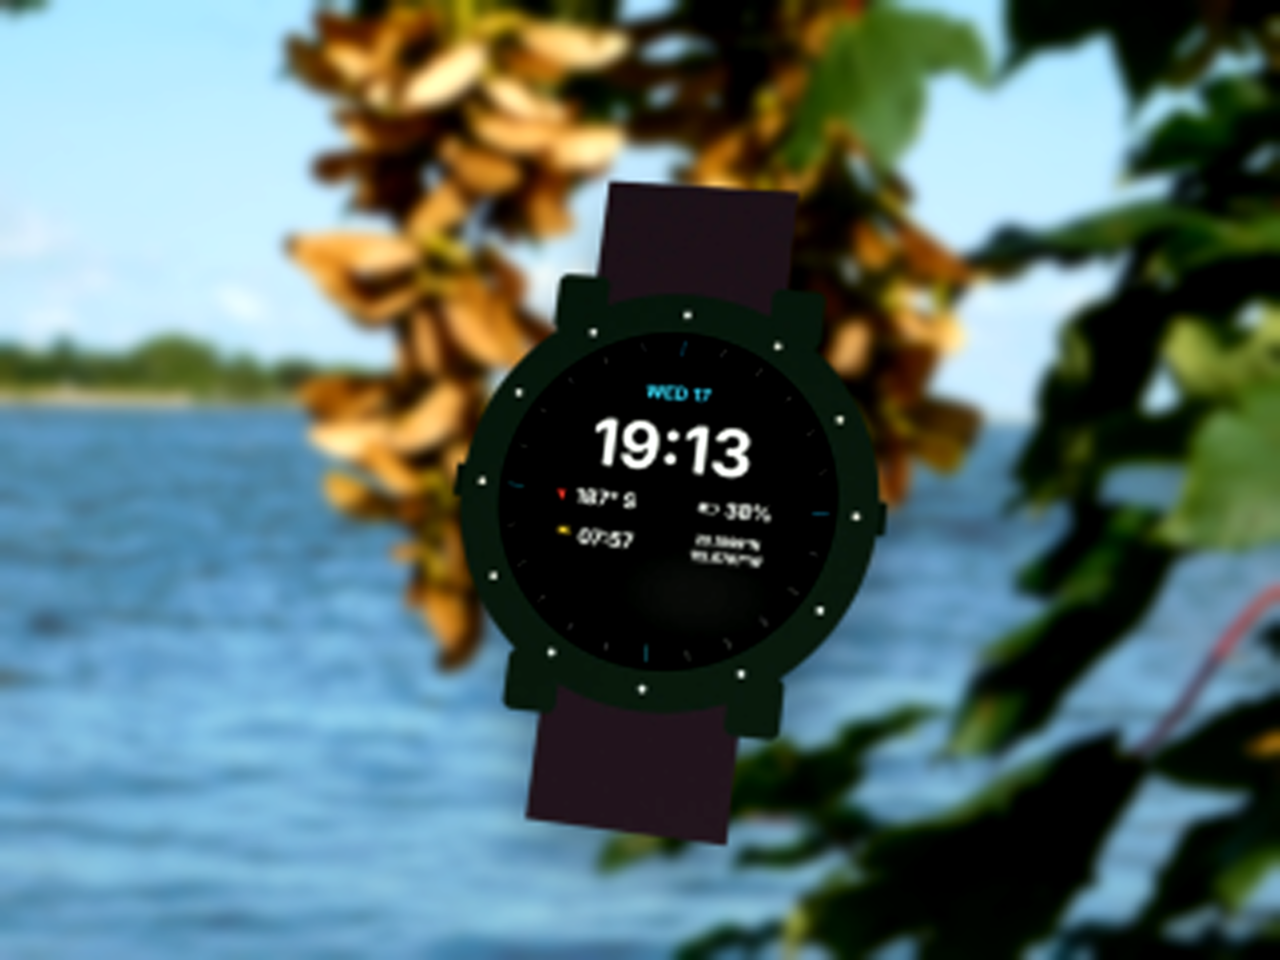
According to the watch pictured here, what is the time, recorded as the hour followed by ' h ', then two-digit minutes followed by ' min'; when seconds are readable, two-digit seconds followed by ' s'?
19 h 13 min
